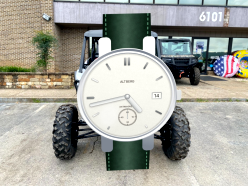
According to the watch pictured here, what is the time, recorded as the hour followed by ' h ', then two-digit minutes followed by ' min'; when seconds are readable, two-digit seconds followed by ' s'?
4 h 43 min
